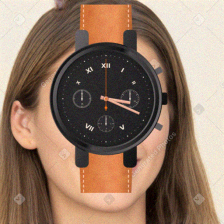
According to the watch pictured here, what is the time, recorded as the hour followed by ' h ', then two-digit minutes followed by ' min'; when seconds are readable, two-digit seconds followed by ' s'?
3 h 19 min
